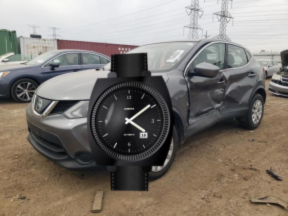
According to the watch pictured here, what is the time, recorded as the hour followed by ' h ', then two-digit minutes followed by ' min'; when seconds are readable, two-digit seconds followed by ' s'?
4 h 09 min
